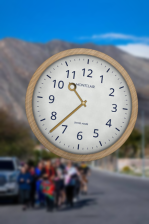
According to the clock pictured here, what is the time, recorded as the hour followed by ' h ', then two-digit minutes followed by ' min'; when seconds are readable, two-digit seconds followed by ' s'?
10 h 37 min
